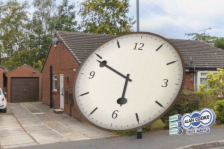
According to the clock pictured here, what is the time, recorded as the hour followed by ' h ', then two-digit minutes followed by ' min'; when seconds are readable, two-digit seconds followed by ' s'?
5 h 49 min
